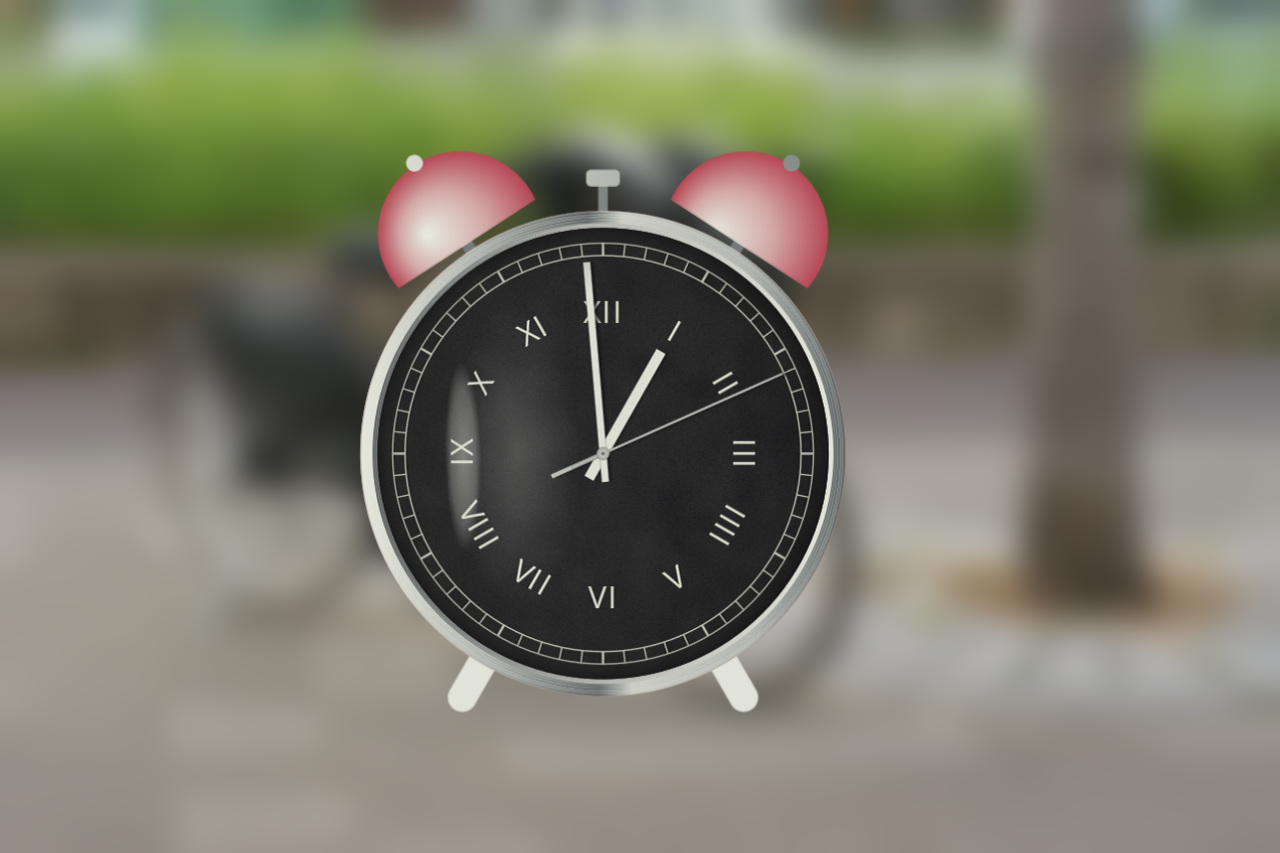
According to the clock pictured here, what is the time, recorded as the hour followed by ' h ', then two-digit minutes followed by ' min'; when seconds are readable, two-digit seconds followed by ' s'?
12 h 59 min 11 s
